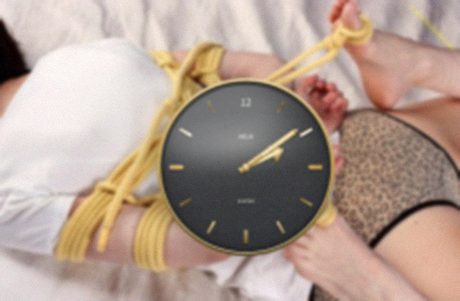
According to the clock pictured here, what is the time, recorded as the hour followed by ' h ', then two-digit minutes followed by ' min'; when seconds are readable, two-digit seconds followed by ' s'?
2 h 09 min
